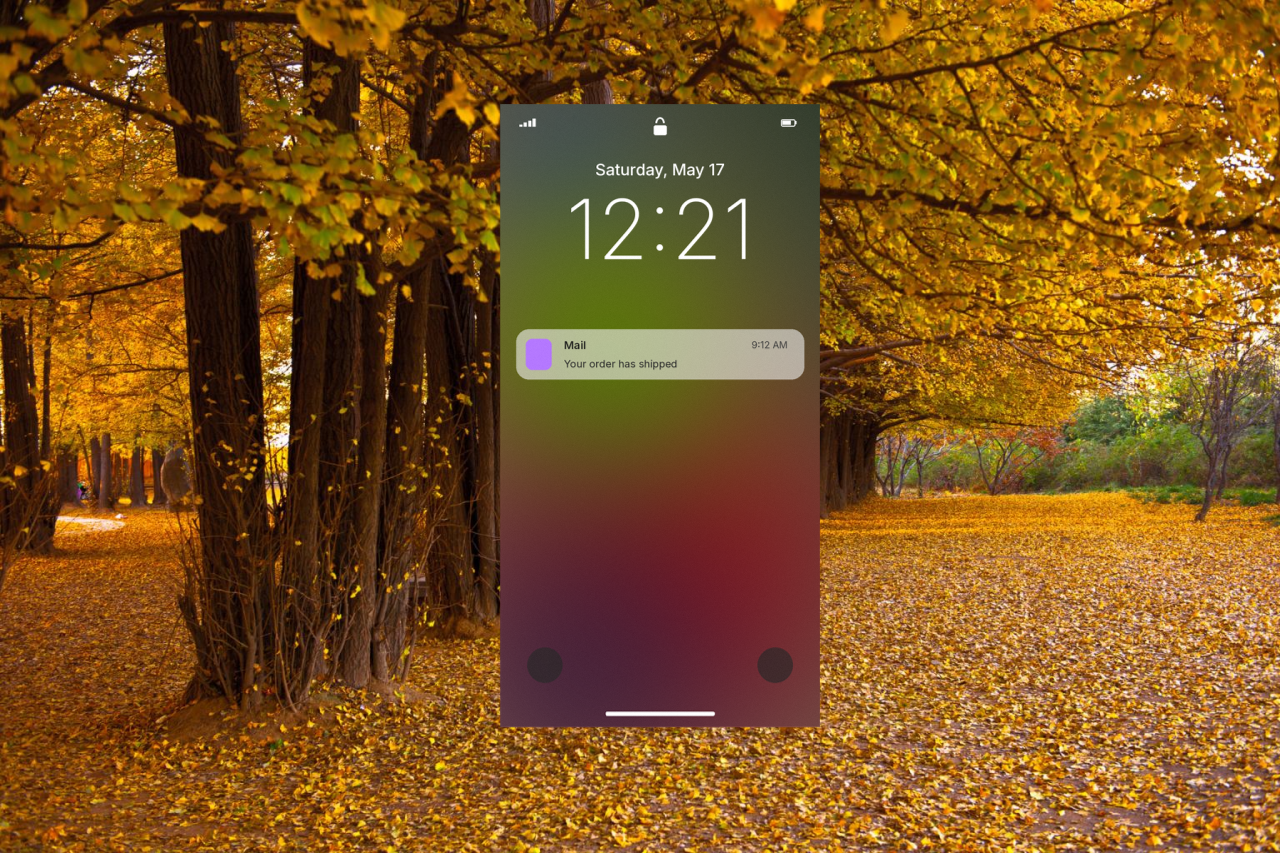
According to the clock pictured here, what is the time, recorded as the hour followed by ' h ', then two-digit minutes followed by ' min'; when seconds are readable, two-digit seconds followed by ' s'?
12 h 21 min
